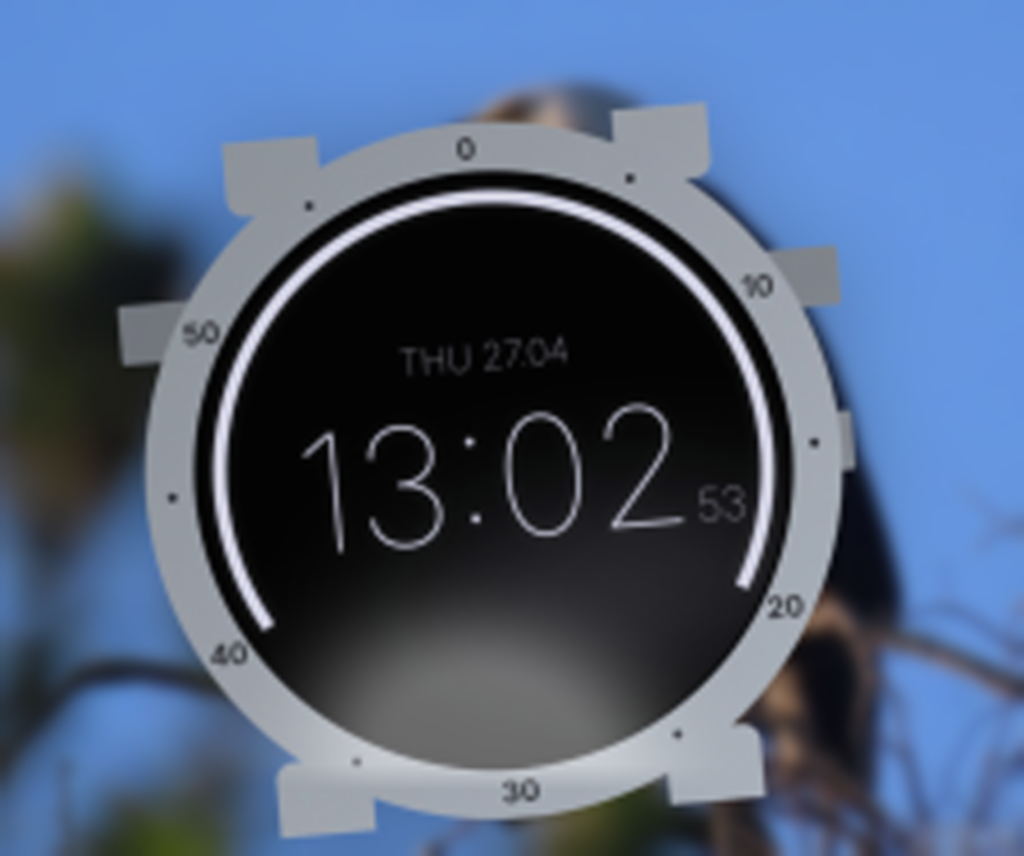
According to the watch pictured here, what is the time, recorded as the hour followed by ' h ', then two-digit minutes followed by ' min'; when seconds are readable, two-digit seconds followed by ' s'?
13 h 02 min 53 s
